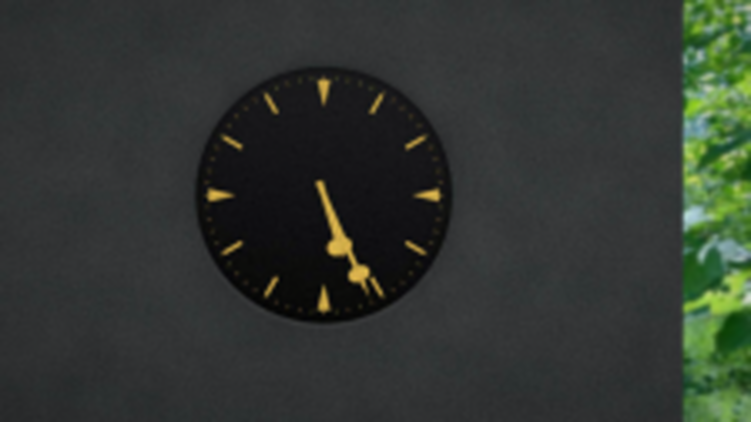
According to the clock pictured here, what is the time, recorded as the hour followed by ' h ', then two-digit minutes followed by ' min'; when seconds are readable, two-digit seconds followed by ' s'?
5 h 26 min
